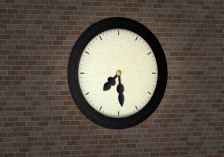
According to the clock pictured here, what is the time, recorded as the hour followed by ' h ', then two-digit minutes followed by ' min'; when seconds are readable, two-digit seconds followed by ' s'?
7 h 29 min
